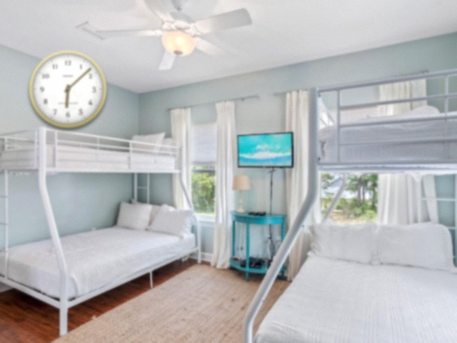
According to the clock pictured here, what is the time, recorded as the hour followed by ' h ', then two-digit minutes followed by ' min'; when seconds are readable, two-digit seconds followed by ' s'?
6 h 08 min
